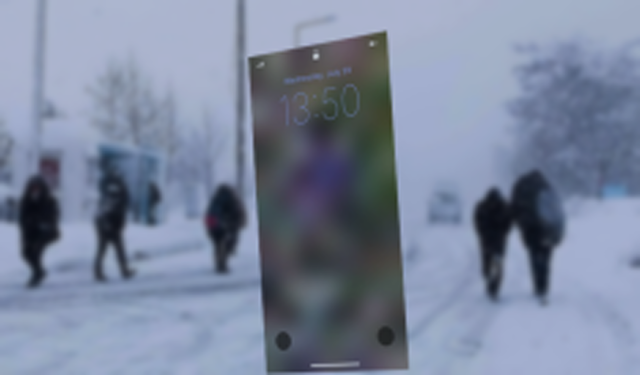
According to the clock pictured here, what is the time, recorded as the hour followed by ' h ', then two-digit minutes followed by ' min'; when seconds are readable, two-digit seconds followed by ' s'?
13 h 50 min
